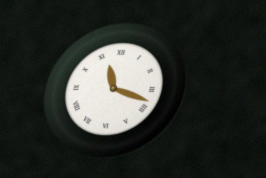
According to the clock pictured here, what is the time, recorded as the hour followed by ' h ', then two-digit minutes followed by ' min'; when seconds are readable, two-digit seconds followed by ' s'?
11 h 18 min
